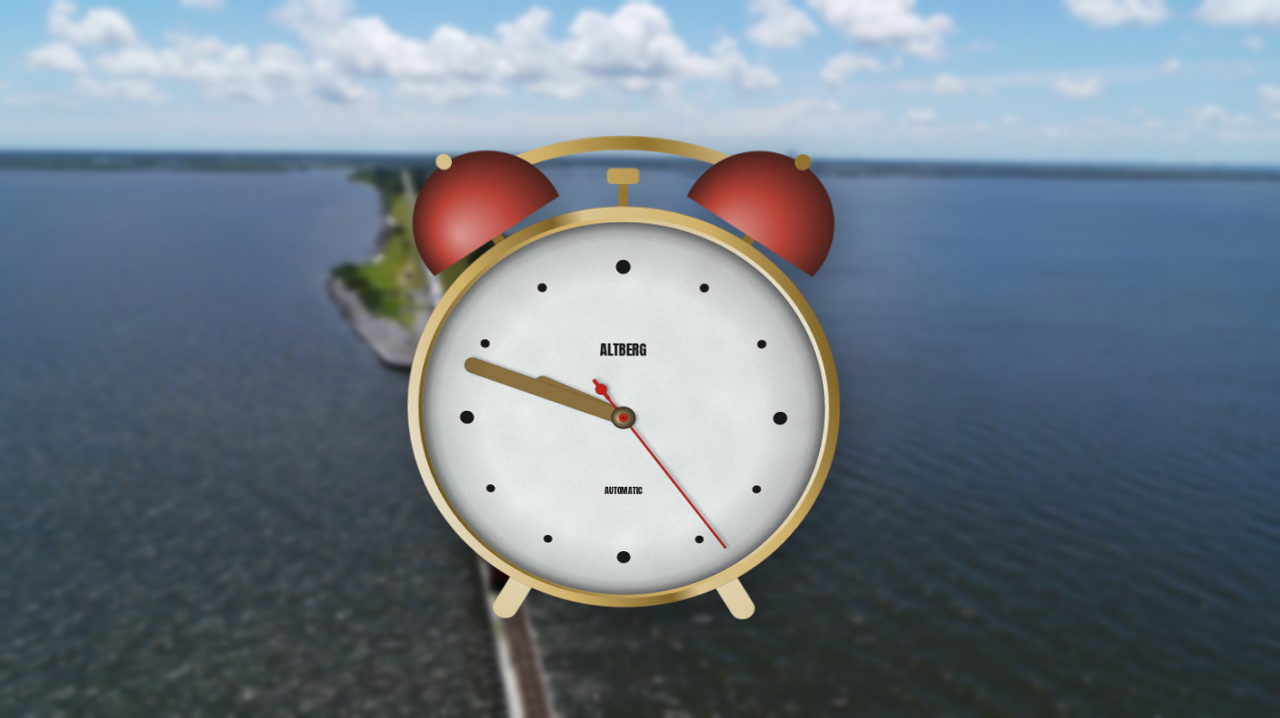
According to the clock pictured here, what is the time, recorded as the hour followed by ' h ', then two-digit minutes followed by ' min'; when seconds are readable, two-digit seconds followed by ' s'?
9 h 48 min 24 s
